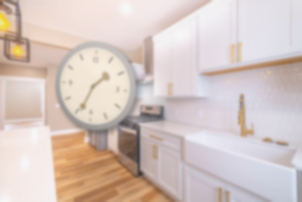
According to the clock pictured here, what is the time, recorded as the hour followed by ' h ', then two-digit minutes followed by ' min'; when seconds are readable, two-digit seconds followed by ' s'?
1 h 34 min
